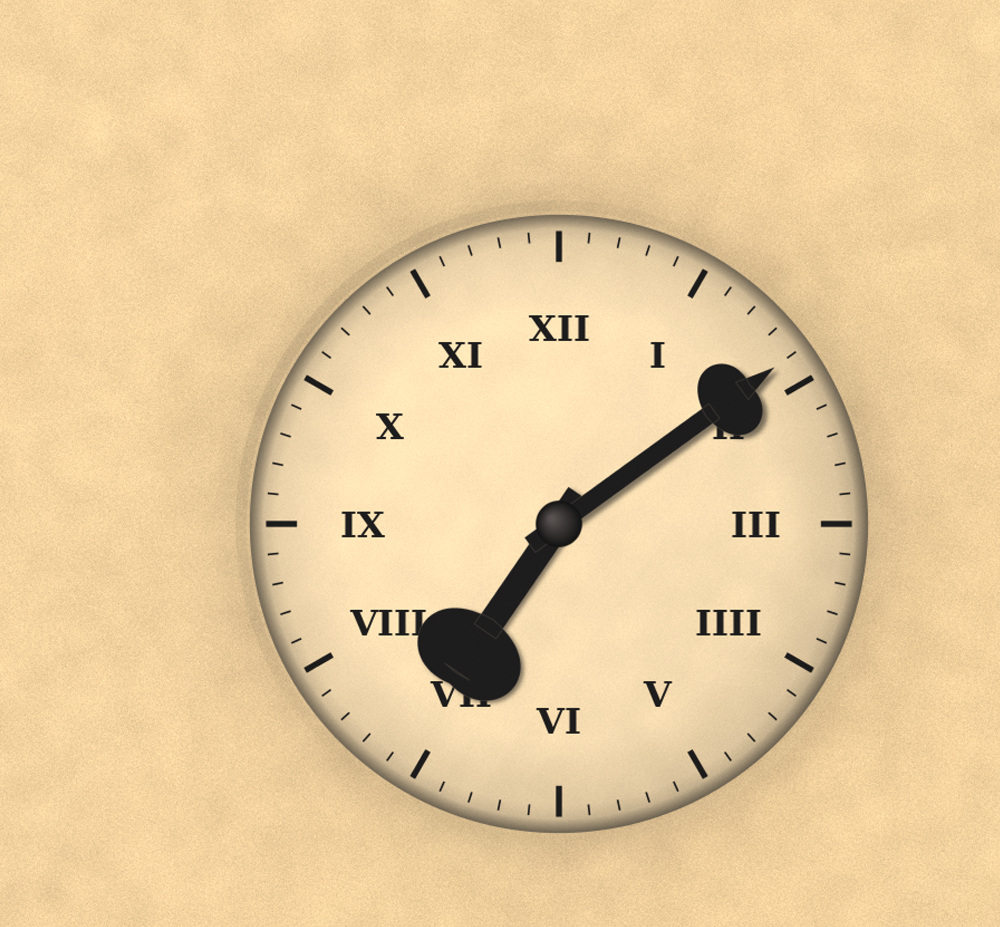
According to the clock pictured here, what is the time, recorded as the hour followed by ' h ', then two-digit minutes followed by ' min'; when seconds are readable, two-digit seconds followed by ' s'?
7 h 09 min
